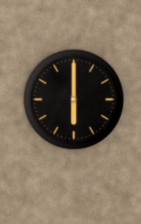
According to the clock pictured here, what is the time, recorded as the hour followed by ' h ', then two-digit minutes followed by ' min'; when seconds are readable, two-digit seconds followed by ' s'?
6 h 00 min
